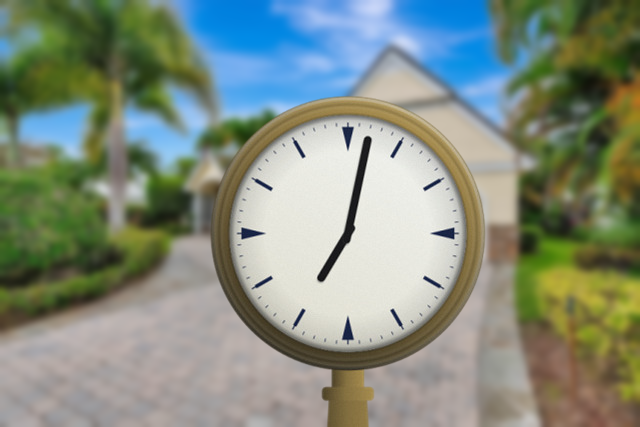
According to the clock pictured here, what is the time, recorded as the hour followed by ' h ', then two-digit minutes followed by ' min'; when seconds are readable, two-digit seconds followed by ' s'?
7 h 02 min
